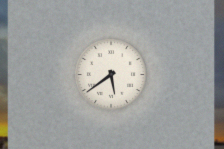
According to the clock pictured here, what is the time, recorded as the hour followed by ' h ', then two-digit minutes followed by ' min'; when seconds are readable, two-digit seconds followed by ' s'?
5 h 39 min
